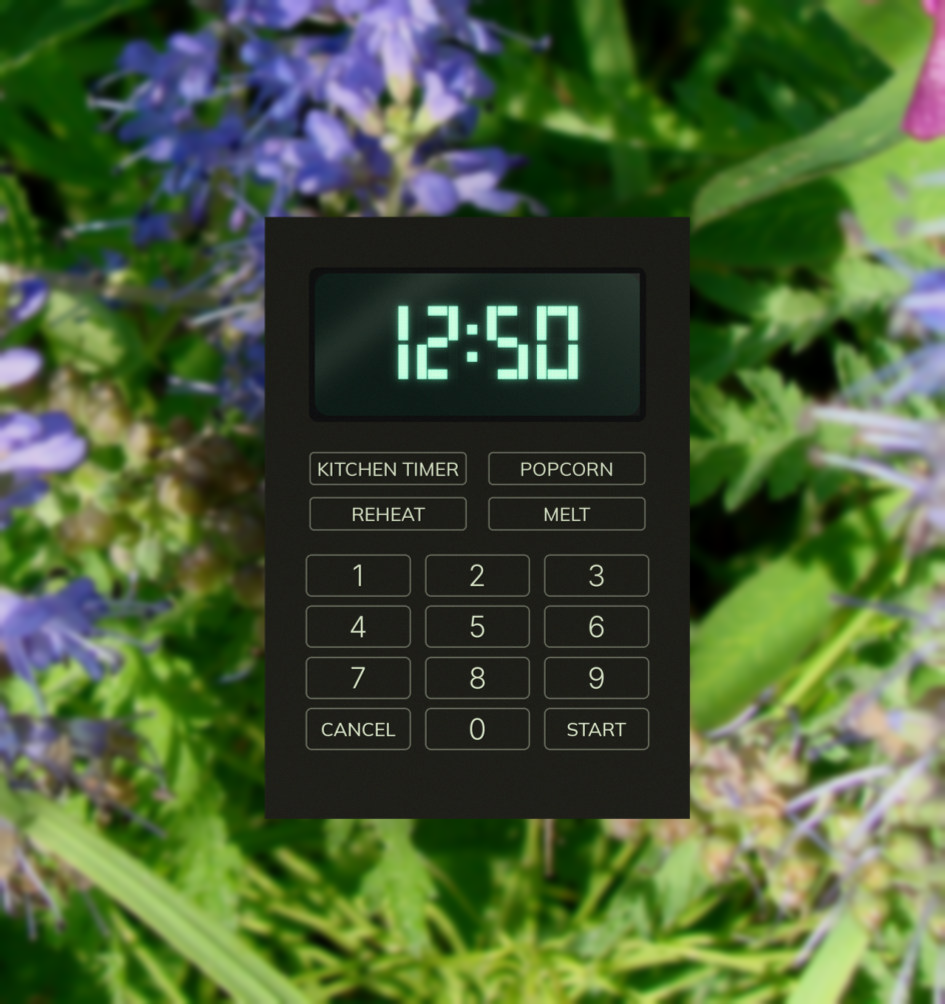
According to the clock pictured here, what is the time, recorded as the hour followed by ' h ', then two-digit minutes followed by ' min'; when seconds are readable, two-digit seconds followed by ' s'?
12 h 50 min
